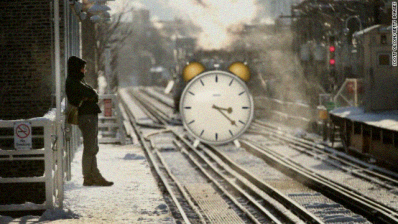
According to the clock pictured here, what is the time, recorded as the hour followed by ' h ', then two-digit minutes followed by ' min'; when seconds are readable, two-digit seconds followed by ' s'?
3 h 22 min
